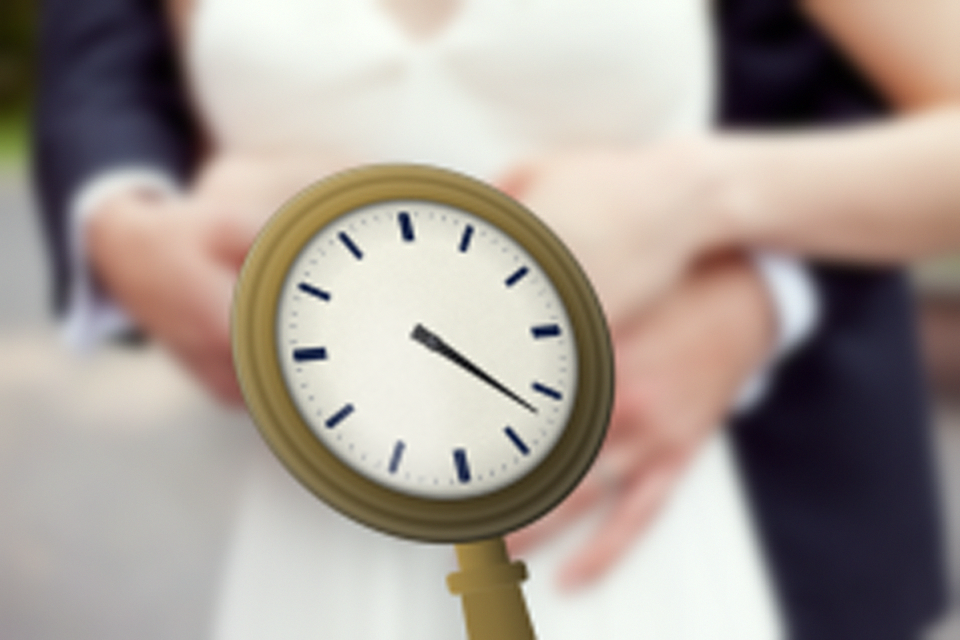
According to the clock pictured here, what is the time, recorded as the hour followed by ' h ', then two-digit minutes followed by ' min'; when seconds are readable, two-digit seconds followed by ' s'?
4 h 22 min
